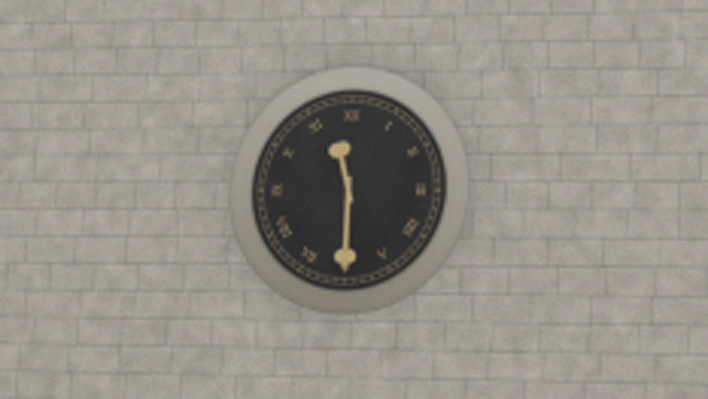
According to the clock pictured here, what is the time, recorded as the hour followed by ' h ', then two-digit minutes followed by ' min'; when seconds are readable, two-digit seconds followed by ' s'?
11 h 30 min
